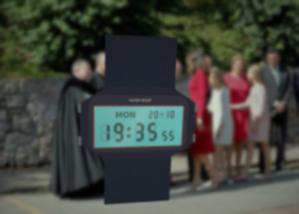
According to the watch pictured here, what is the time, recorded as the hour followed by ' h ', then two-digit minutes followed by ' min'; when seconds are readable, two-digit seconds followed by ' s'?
19 h 35 min 55 s
